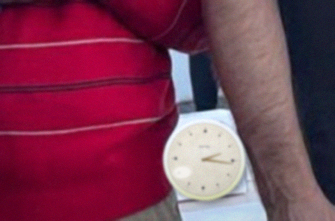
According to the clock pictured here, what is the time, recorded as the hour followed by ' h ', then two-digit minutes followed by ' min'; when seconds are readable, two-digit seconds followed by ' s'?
2 h 16 min
